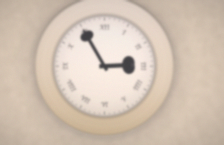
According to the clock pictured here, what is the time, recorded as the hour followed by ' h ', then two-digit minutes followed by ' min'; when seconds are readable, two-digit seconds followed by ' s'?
2 h 55 min
